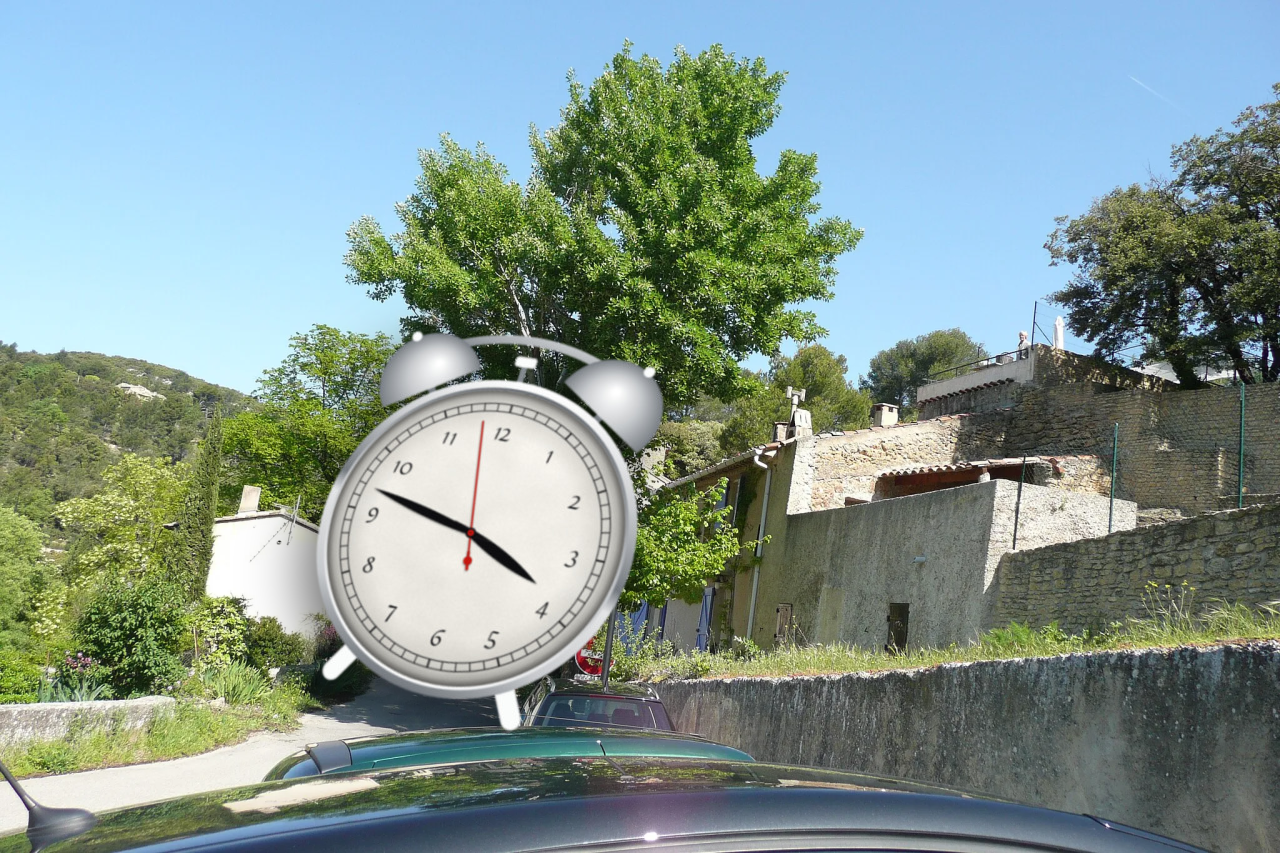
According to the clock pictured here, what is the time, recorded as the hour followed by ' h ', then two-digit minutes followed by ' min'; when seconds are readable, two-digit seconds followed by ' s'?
3 h 46 min 58 s
